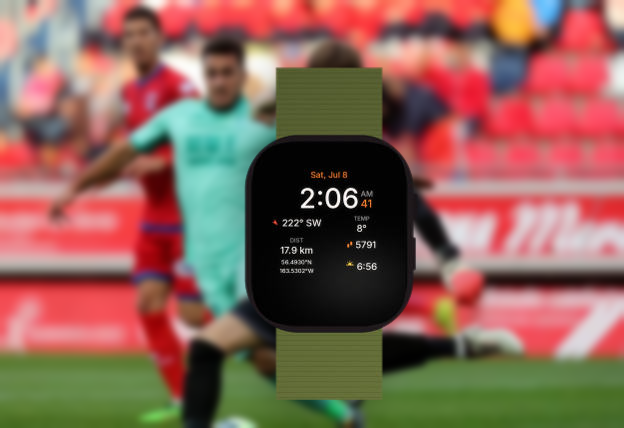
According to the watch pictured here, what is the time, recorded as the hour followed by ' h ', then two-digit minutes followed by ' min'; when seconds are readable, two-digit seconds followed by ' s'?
2 h 06 min 41 s
